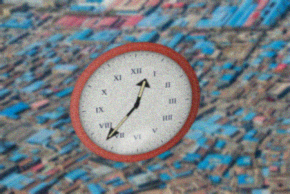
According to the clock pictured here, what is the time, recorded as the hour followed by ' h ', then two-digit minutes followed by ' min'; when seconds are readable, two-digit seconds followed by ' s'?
12 h 37 min
